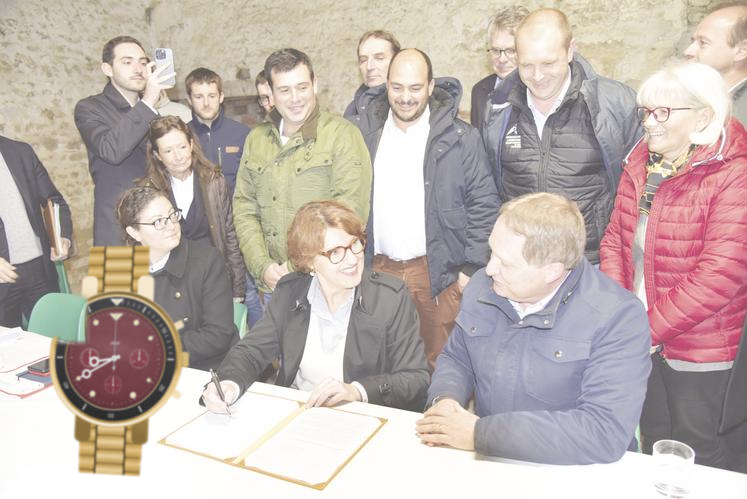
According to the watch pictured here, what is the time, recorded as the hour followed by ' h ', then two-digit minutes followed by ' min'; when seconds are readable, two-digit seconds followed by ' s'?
8 h 40 min
